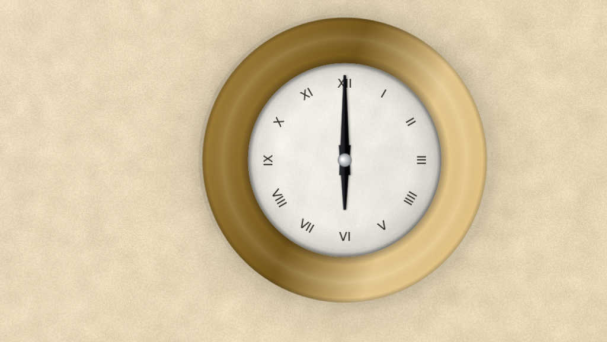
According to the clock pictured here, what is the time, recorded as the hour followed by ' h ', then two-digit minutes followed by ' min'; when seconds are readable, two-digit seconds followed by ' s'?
6 h 00 min
